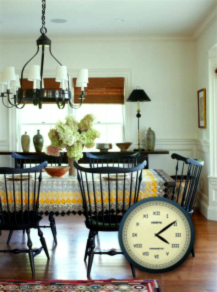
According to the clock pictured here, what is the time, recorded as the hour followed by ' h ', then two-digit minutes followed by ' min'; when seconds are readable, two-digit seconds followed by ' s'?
4 h 09 min
